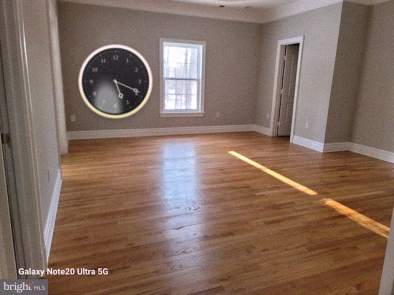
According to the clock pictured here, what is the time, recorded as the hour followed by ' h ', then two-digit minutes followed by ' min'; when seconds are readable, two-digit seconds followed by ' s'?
5 h 19 min
